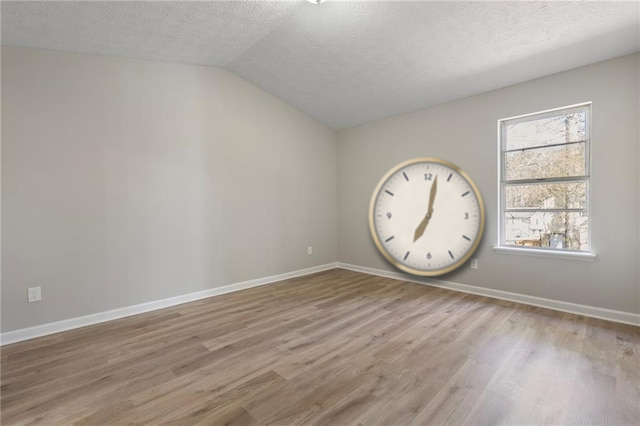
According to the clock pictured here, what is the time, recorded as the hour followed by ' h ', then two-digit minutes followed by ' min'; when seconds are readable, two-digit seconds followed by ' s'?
7 h 02 min
